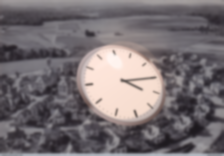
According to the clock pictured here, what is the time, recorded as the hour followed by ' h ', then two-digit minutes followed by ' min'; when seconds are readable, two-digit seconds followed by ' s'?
4 h 15 min
